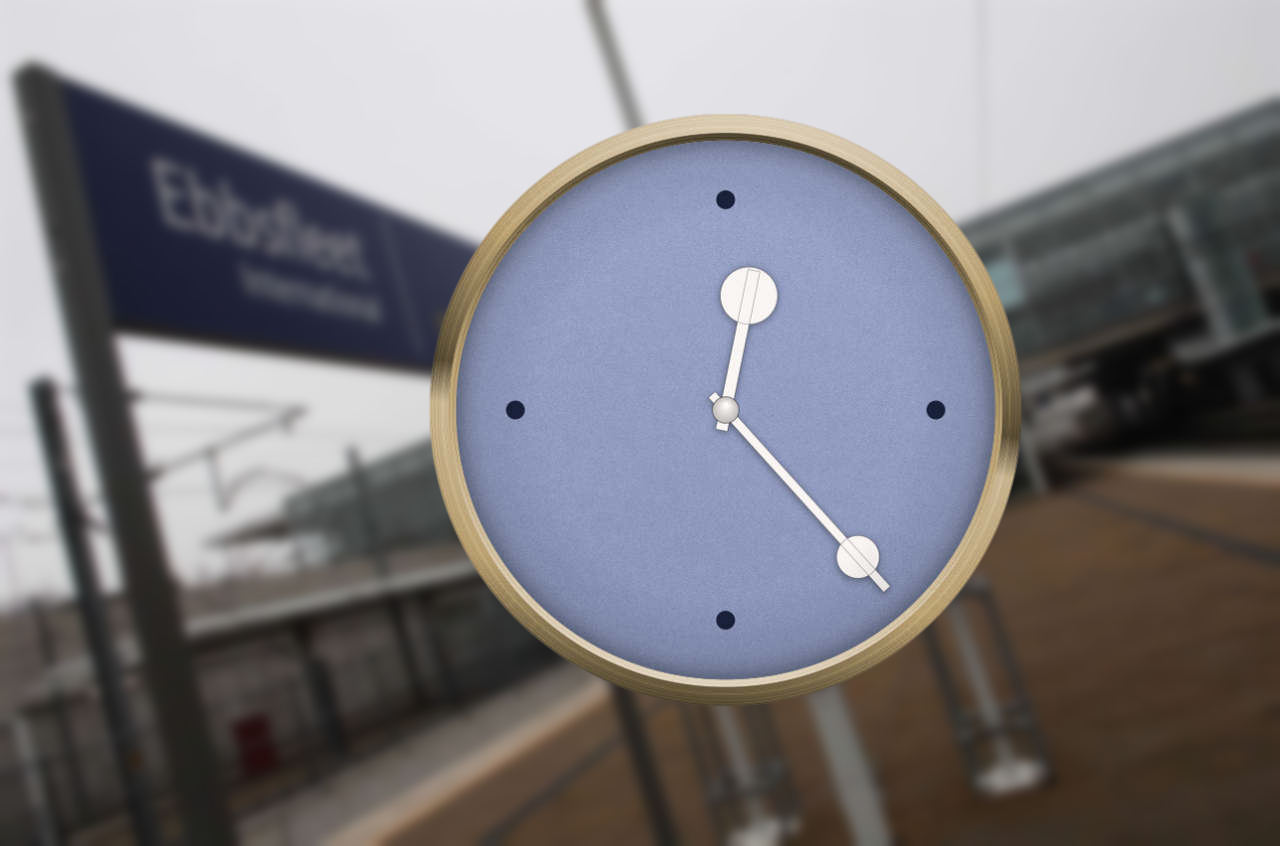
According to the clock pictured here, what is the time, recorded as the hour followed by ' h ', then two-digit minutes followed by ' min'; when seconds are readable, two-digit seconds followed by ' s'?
12 h 23 min
